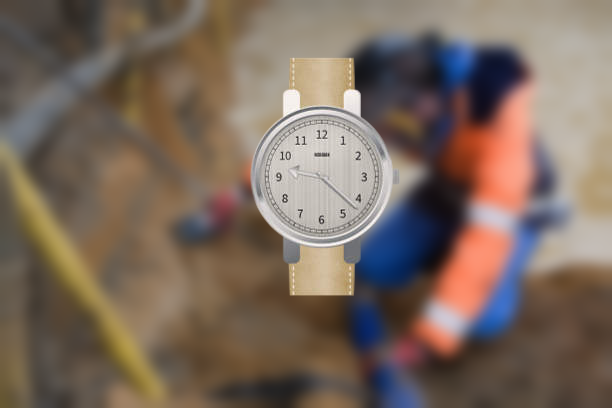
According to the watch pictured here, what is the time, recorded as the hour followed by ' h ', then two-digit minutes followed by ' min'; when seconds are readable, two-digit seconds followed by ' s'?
9 h 22 min
